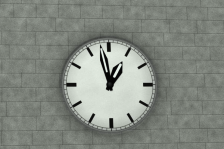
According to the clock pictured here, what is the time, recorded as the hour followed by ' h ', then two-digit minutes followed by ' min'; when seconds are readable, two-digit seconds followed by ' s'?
12 h 58 min
